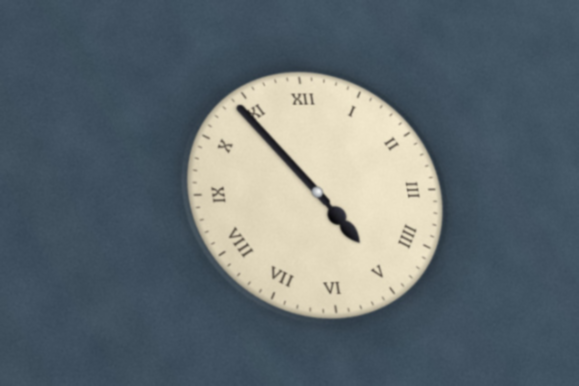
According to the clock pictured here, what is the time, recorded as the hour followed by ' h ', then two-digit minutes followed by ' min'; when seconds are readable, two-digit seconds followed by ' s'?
4 h 54 min
